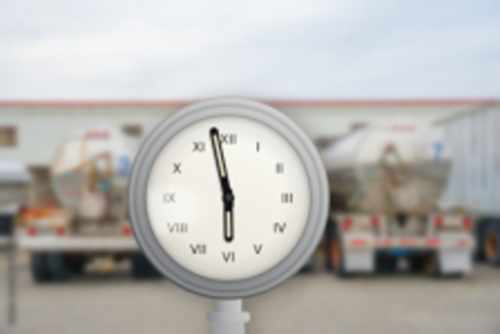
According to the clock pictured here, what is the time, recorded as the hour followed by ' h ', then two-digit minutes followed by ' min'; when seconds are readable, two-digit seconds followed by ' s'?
5 h 58 min
